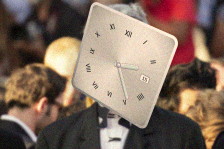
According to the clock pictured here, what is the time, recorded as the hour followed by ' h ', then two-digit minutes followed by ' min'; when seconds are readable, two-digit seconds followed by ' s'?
2 h 24 min
